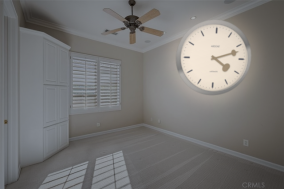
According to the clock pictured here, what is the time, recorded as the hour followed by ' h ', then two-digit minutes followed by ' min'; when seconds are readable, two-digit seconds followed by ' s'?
4 h 12 min
